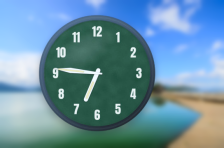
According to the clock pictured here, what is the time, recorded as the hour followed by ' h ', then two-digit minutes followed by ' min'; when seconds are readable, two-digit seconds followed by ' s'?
6 h 46 min
